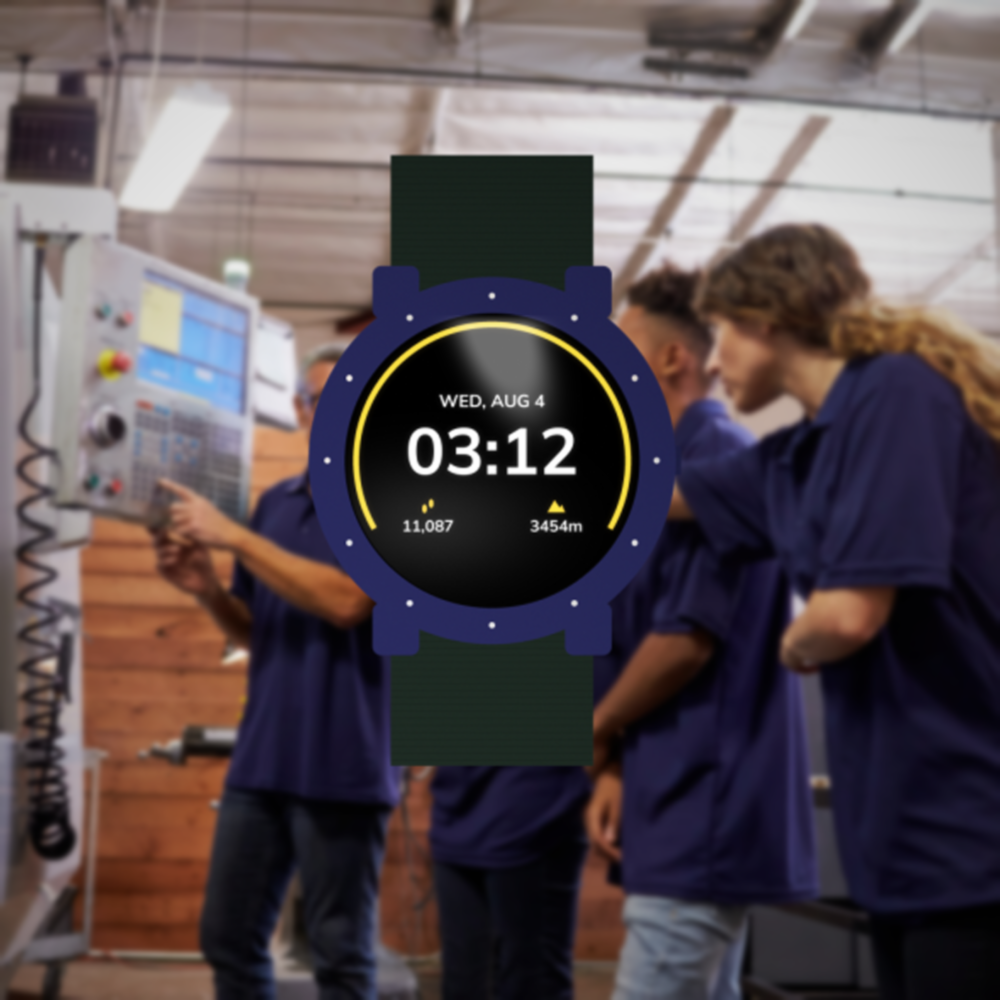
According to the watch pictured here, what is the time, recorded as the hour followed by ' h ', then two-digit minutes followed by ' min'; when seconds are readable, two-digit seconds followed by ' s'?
3 h 12 min
